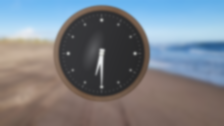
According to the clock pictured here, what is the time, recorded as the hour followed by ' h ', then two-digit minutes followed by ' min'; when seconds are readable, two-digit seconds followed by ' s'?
6 h 30 min
